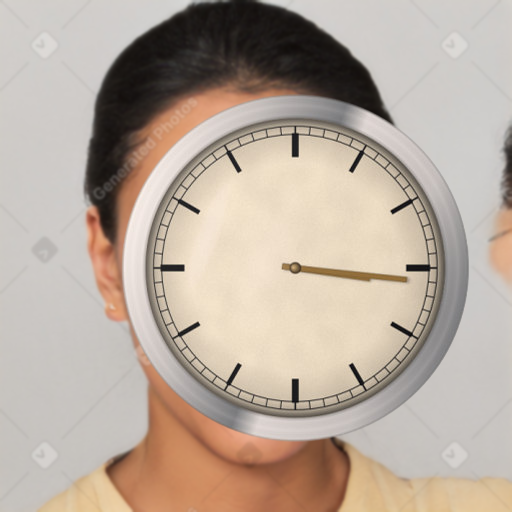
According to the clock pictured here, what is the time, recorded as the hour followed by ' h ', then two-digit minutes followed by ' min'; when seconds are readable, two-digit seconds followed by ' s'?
3 h 16 min
